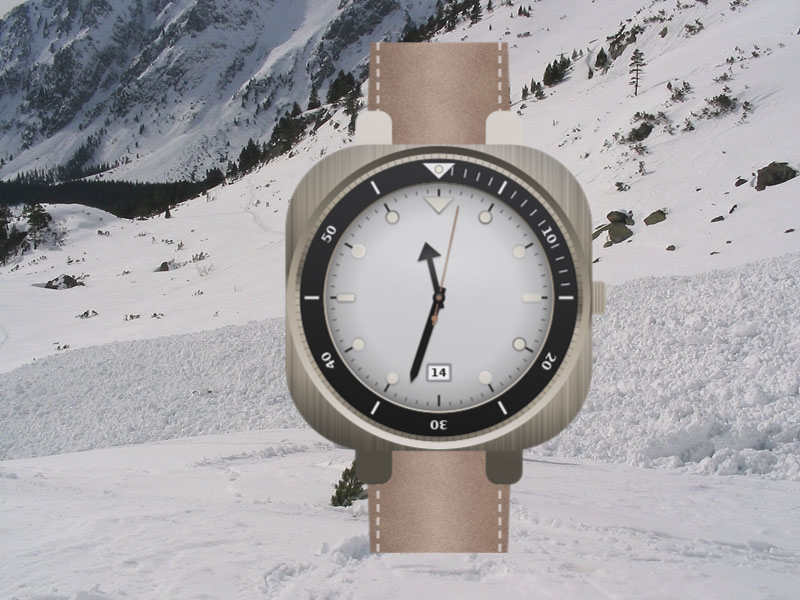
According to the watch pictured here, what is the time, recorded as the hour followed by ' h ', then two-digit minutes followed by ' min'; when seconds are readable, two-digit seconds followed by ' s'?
11 h 33 min 02 s
